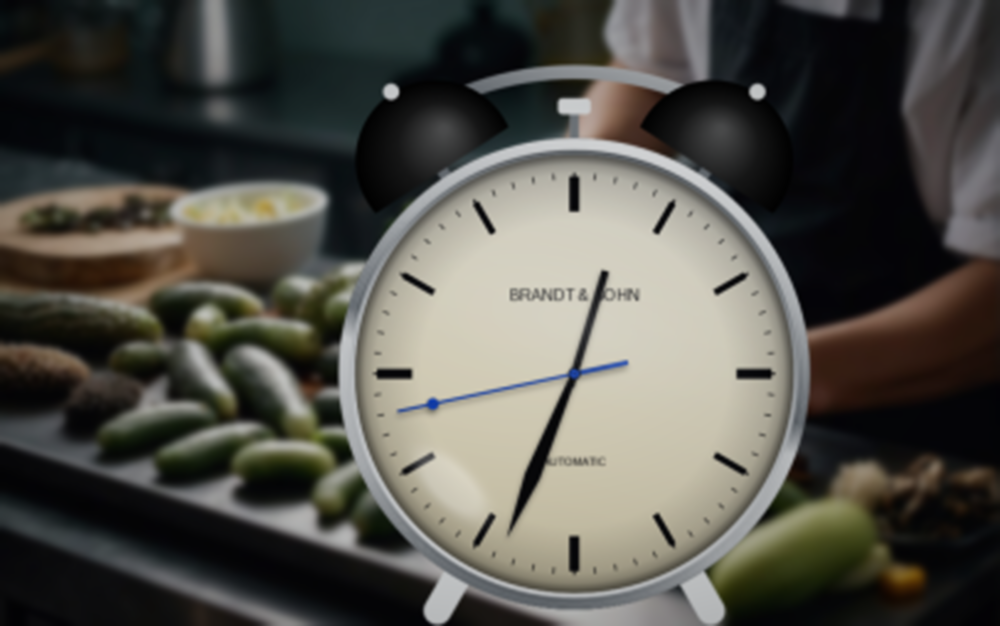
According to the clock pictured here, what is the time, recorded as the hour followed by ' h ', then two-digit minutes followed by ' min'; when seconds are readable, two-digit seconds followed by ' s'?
12 h 33 min 43 s
